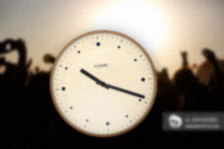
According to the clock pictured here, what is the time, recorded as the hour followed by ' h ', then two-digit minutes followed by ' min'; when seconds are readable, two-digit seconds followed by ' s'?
10 h 19 min
